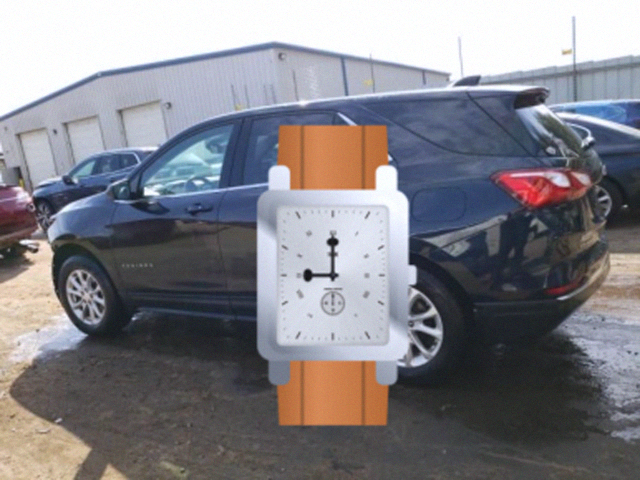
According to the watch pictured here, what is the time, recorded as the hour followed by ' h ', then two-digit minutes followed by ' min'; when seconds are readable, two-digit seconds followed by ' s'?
9 h 00 min
